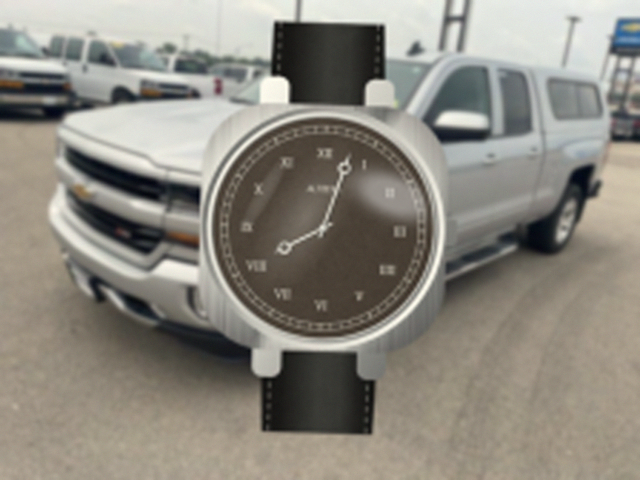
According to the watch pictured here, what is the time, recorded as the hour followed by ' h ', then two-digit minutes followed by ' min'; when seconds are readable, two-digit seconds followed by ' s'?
8 h 03 min
